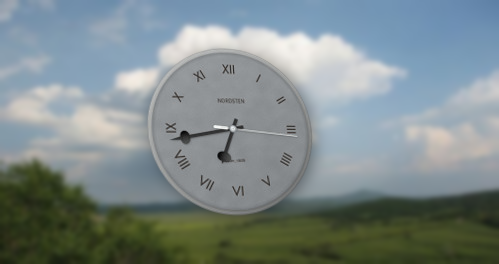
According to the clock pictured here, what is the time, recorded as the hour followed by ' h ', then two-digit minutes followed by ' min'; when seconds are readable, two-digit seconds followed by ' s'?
6 h 43 min 16 s
